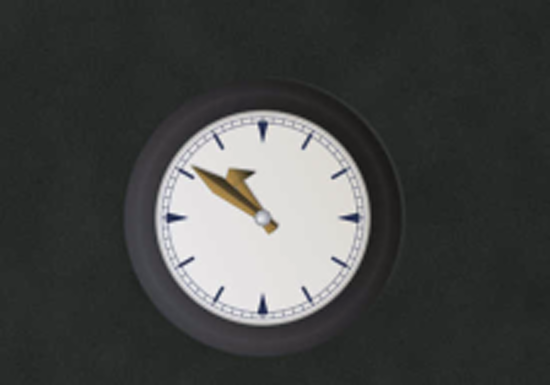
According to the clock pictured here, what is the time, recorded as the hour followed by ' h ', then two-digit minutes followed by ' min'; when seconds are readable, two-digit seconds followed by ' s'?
10 h 51 min
